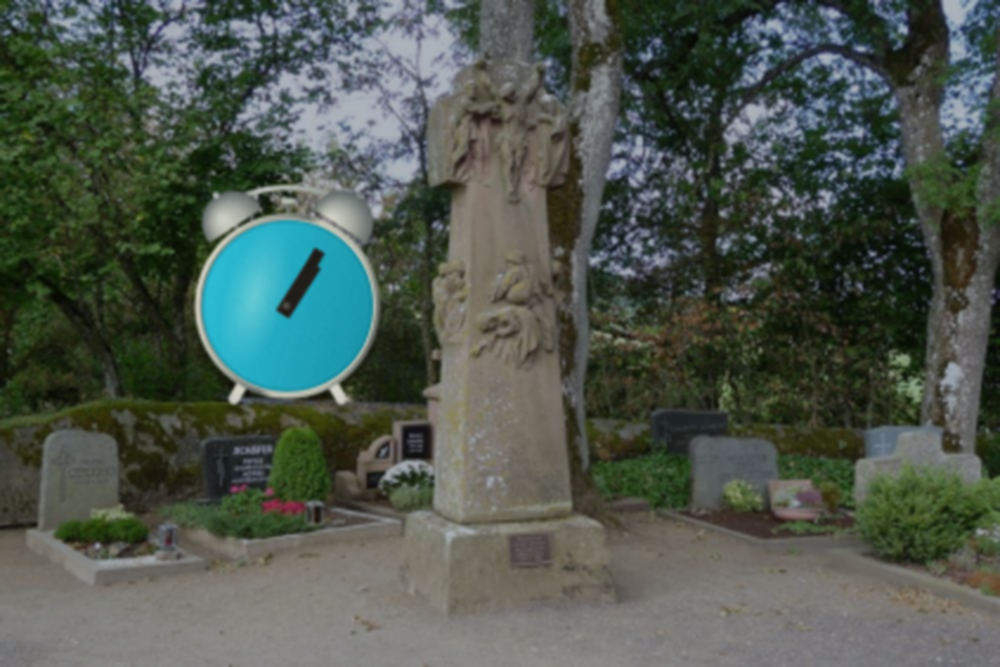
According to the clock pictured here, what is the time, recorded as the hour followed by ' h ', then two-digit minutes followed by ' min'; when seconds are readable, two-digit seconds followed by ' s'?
1 h 05 min
